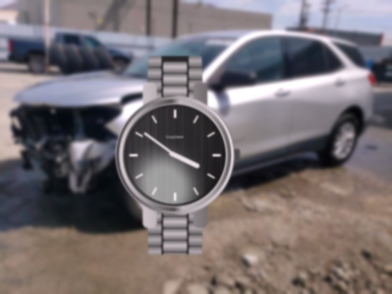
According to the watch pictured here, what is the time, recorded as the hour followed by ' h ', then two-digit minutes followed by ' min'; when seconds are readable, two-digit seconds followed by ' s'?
3 h 51 min
